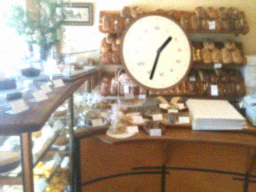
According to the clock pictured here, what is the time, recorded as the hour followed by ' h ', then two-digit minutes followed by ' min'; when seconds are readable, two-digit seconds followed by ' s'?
1 h 34 min
